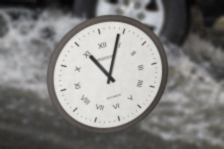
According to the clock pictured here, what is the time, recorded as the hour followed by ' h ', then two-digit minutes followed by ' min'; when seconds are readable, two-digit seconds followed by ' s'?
11 h 04 min
